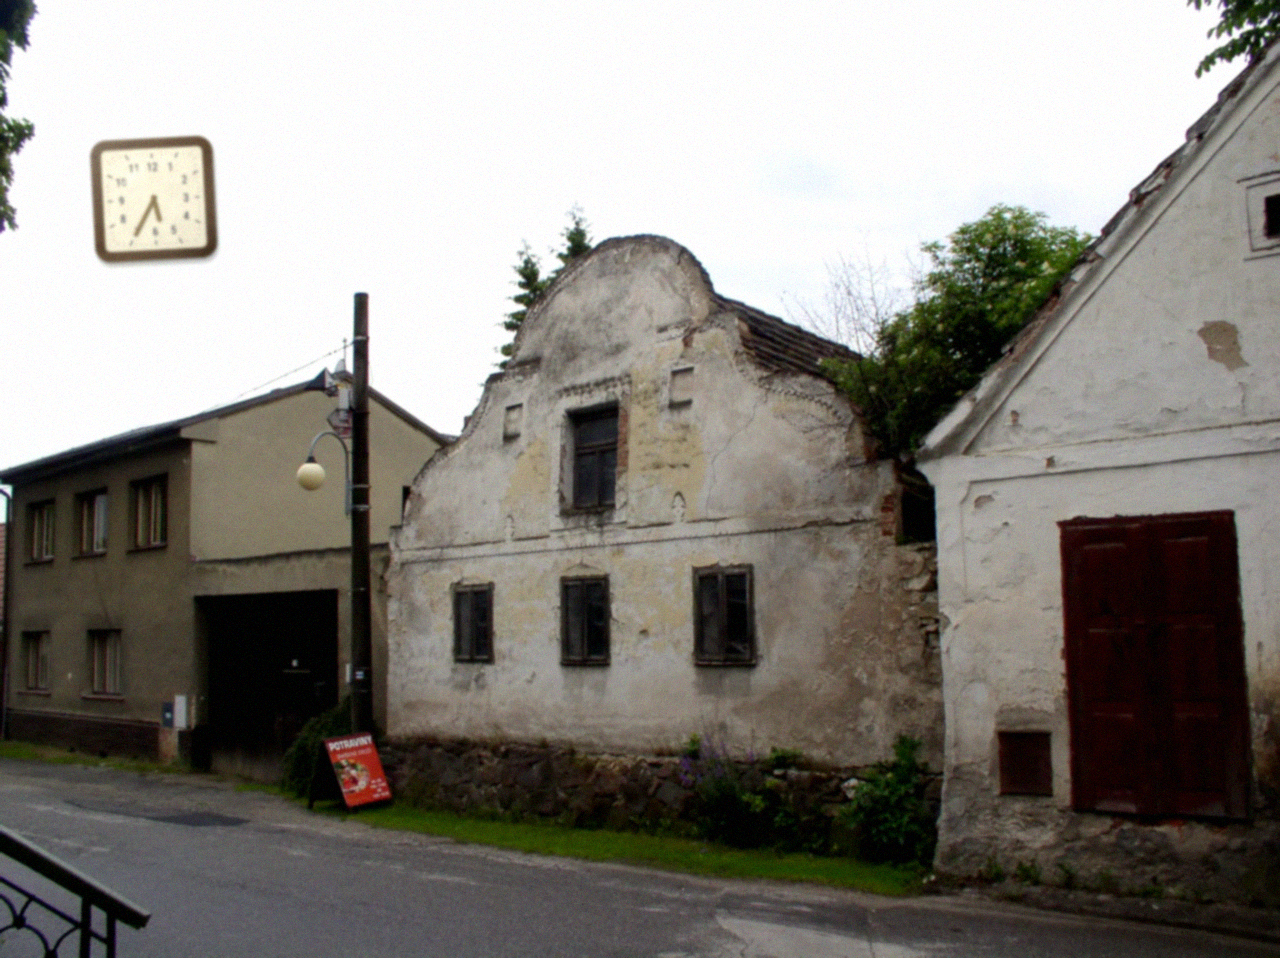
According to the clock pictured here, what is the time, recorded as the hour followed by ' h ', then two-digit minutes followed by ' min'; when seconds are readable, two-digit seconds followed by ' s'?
5 h 35 min
